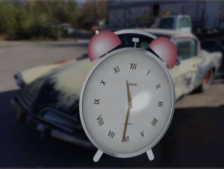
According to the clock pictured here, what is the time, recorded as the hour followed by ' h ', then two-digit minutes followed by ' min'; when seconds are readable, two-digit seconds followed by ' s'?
11 h 31 min
